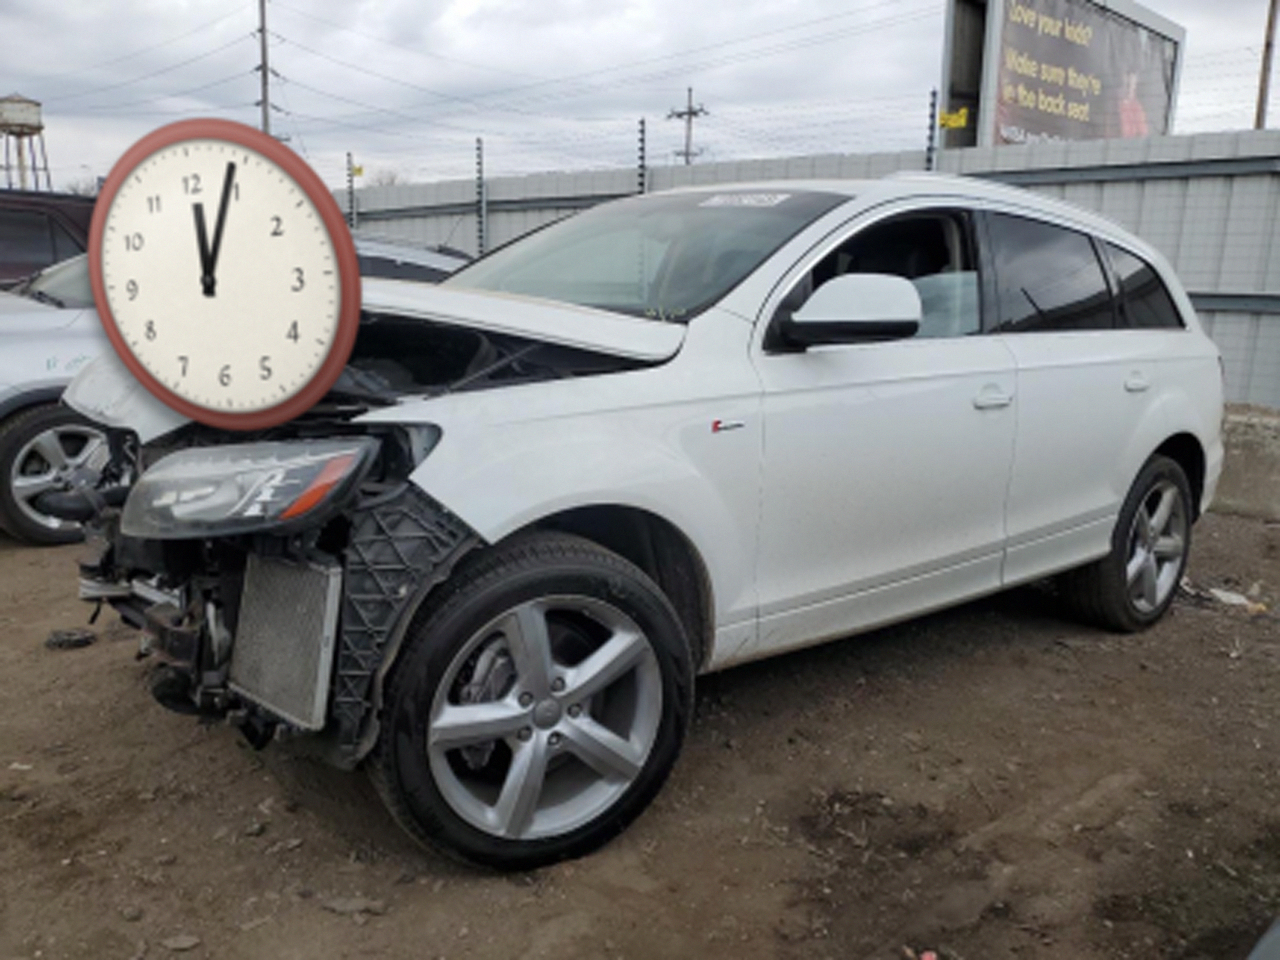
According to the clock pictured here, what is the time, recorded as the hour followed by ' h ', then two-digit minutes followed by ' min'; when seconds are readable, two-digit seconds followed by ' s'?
12 h 04 min
